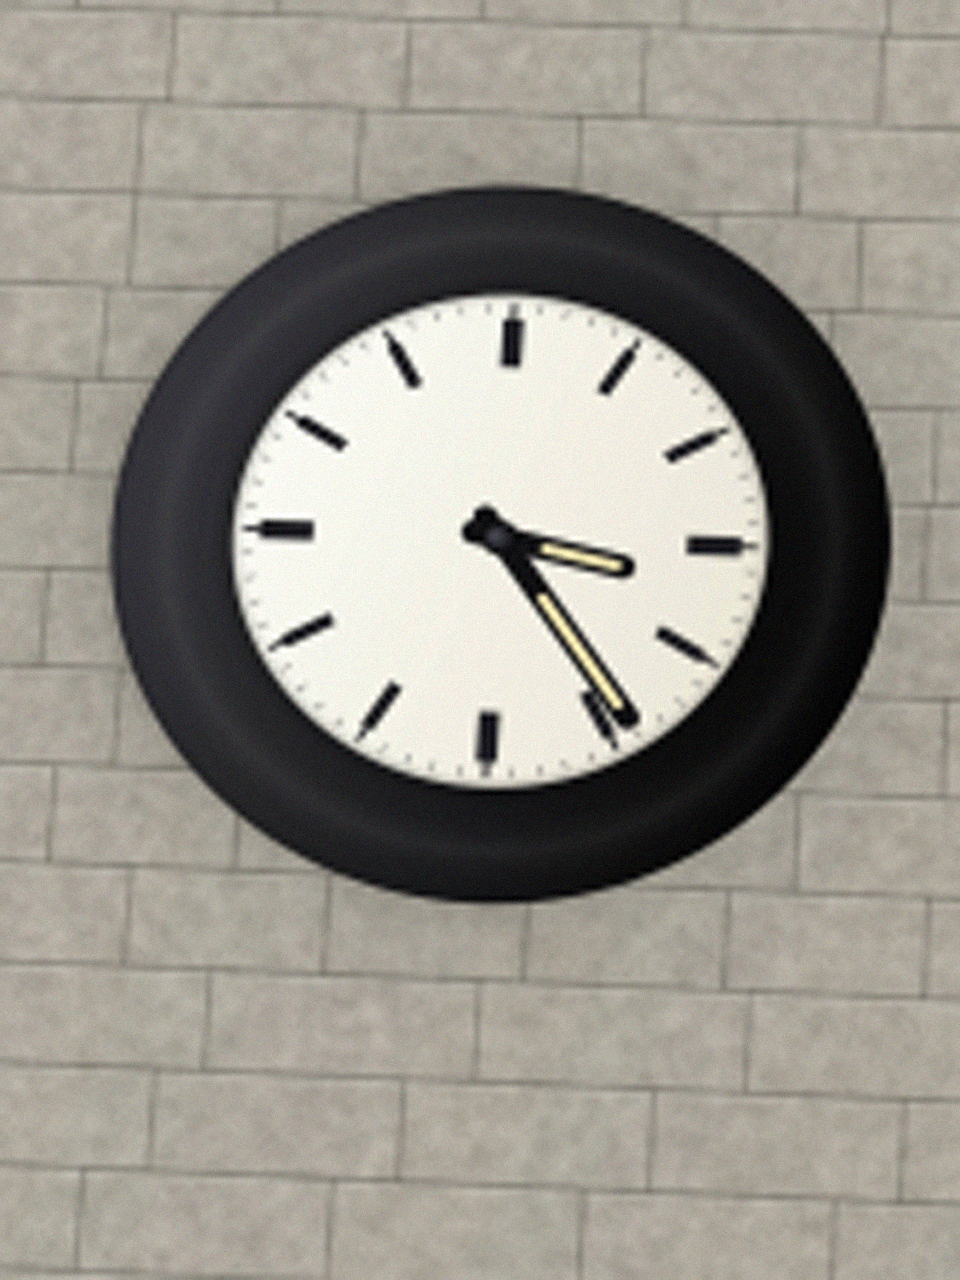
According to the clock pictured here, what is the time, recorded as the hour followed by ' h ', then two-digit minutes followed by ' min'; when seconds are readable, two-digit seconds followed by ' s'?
3 h 24 min
